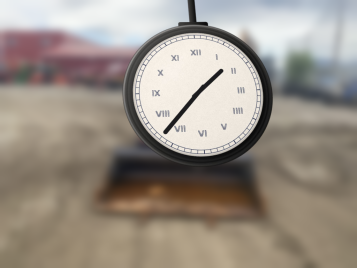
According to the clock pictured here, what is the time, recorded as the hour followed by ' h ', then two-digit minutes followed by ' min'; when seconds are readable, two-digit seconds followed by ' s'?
1 h 37 min
